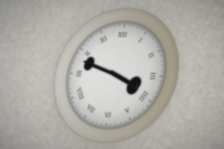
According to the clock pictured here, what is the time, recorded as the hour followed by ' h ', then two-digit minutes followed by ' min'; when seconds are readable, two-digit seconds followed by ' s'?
3 h 48 min
